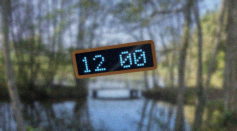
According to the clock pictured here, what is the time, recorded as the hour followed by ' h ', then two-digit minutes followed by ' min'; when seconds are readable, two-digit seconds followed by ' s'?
12 h 00 min
